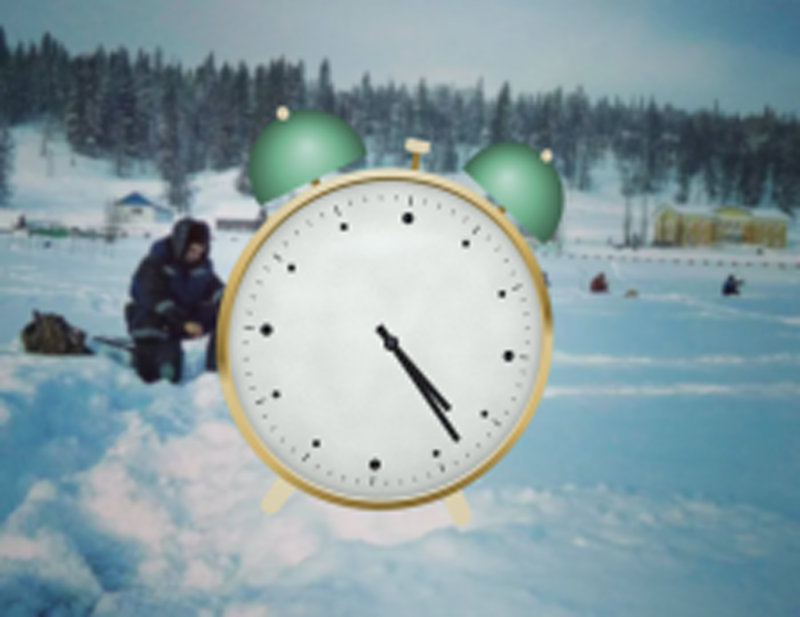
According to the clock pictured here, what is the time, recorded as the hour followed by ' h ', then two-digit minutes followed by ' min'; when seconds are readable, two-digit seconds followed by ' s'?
4 h 23 min
